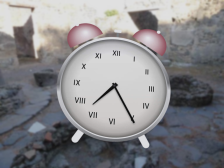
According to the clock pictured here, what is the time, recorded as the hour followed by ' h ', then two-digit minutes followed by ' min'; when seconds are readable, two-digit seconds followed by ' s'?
7 h 25 min
